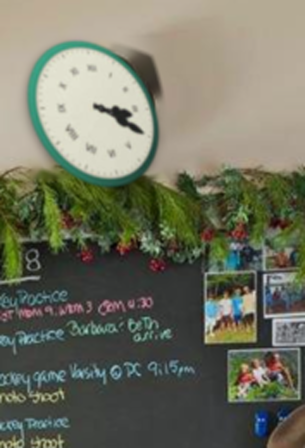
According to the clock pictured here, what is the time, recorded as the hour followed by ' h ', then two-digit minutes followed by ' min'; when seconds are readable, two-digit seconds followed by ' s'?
3 h 20 min
